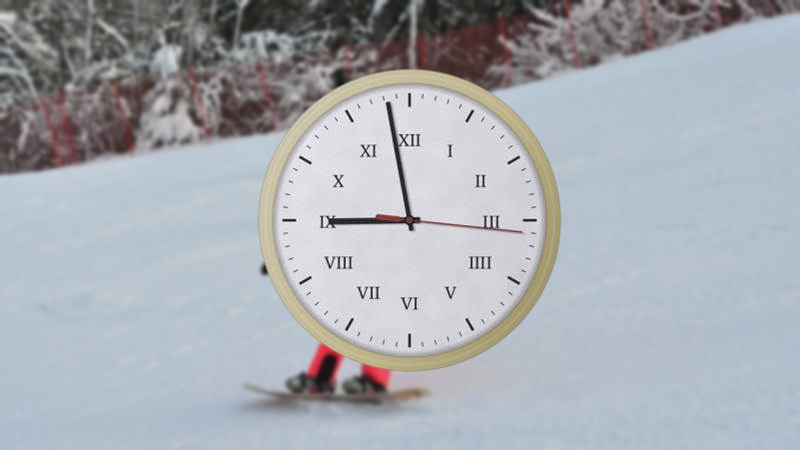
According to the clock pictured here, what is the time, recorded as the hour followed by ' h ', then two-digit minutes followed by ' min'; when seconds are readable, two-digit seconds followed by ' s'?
8 h 58 min 16 s
